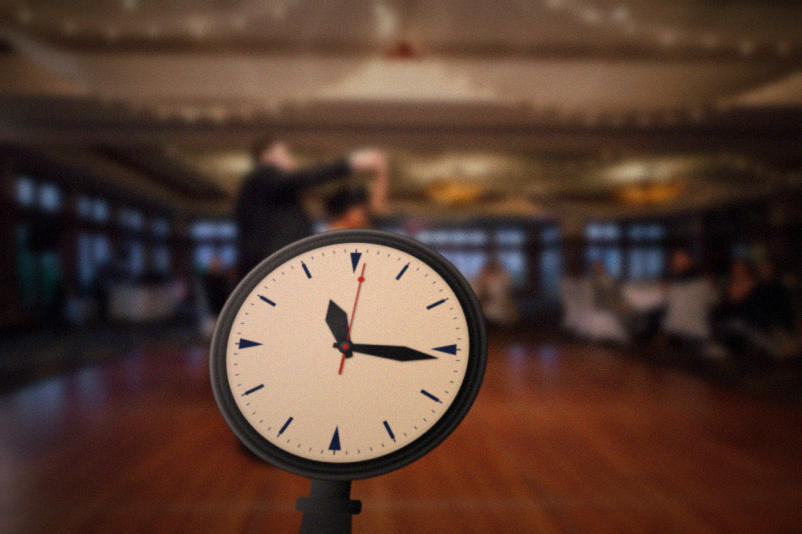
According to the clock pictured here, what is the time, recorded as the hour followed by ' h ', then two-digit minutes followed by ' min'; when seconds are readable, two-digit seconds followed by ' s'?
11 h 16 min 01 s
